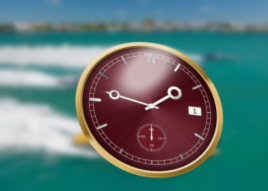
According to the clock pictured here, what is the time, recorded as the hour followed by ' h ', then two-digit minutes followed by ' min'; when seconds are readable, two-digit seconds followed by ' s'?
1 h 47 min
